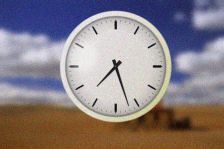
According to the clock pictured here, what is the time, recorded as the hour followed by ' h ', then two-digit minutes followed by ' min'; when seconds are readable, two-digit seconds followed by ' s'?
7 h 27 min
